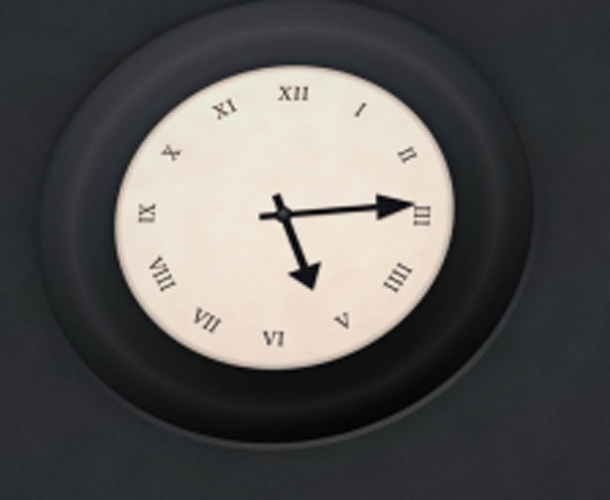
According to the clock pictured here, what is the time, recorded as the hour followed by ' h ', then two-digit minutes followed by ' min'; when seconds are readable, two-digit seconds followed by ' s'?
5 h 14 min
